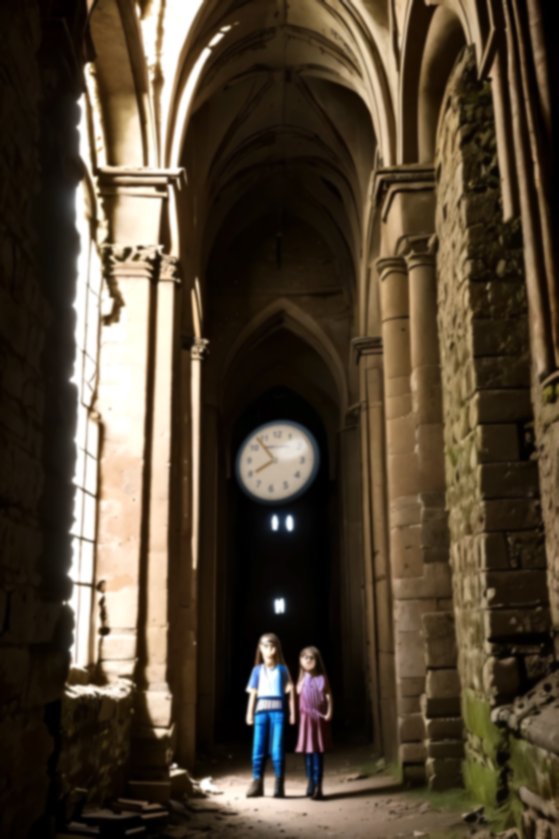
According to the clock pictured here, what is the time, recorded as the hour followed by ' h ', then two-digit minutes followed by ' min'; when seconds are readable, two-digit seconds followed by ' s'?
7 h 53 min
